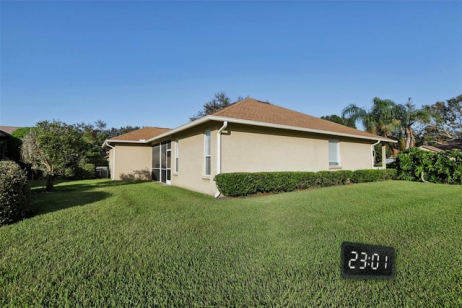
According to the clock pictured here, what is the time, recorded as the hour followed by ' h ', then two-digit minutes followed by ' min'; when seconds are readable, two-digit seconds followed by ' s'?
23 h 01 min
